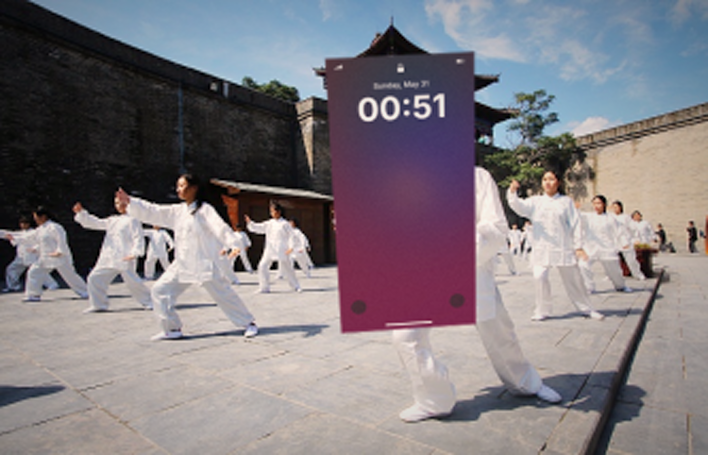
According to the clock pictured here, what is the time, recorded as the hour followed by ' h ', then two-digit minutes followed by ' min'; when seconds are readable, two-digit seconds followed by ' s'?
0 h 51 min
